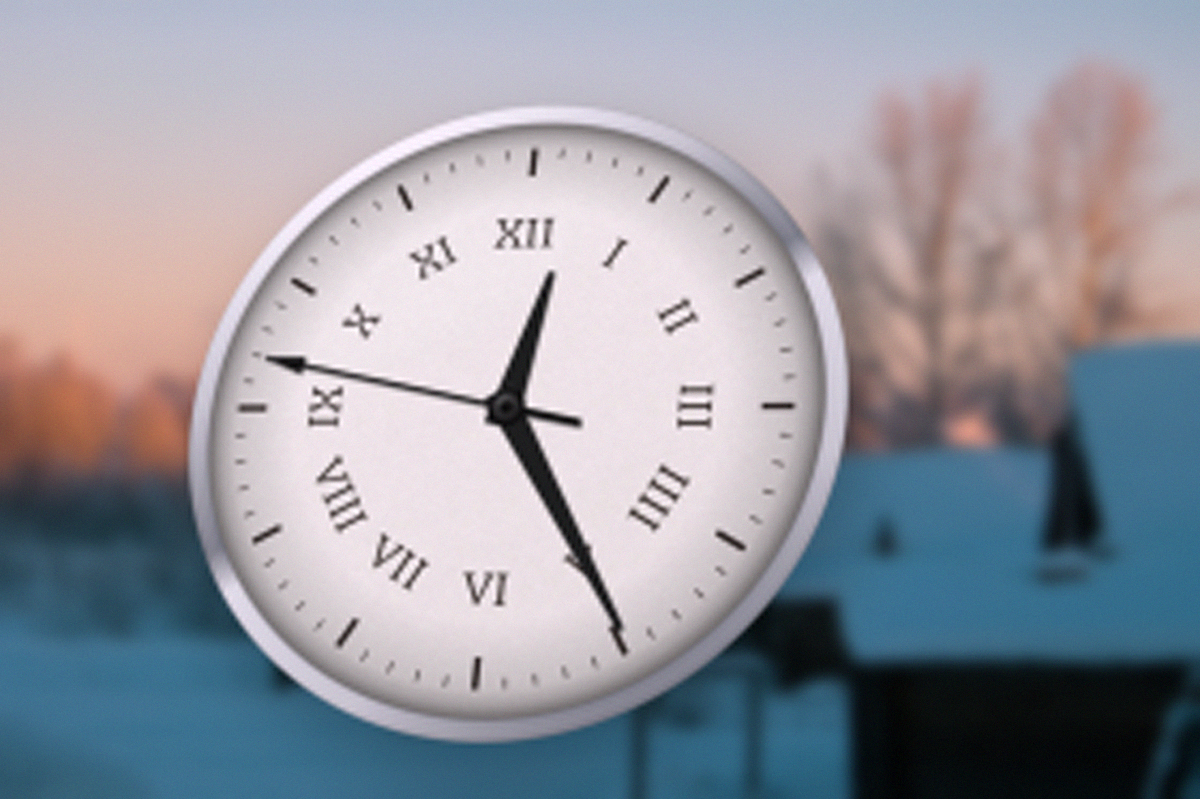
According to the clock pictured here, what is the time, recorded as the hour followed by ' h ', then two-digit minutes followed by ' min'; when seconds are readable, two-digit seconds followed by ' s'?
12 h 24 min 47 s
